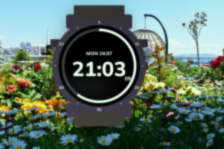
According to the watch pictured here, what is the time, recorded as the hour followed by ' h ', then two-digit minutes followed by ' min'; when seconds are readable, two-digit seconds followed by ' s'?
21 h 03 min
